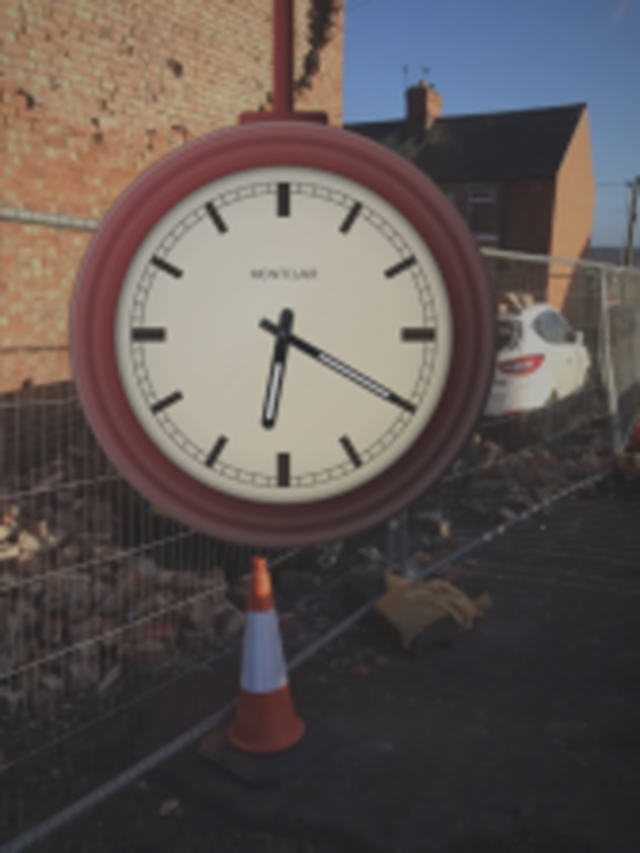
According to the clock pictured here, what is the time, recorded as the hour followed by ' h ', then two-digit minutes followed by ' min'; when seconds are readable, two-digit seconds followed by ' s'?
6 h 20 min
